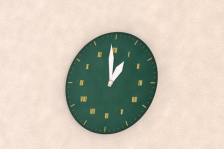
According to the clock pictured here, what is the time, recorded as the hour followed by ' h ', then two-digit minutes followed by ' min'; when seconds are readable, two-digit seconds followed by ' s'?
12 h 59 min
